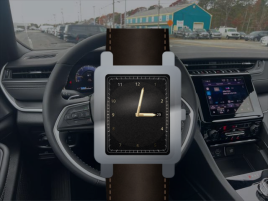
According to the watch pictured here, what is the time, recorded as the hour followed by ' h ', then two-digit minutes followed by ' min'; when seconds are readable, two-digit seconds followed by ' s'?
3 h 02 min
